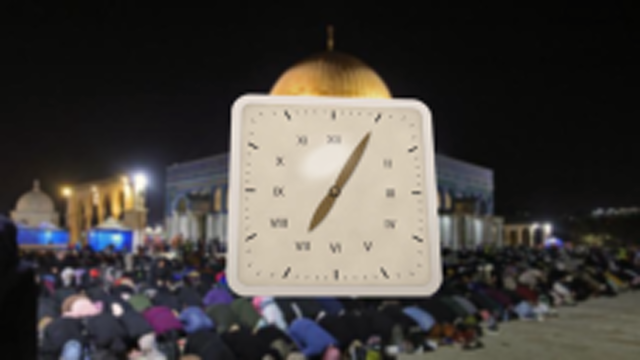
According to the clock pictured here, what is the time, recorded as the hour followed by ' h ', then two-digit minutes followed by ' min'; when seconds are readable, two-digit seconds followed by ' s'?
7 h 05 min
